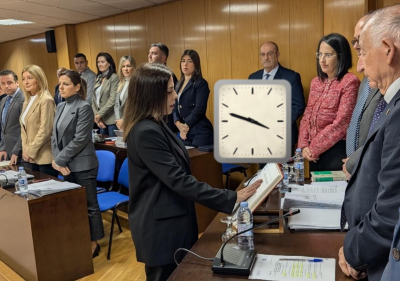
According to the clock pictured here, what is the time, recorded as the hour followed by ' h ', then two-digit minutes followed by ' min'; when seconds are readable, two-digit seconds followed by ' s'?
3 h 48 min
